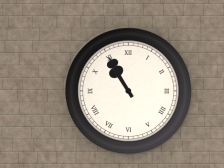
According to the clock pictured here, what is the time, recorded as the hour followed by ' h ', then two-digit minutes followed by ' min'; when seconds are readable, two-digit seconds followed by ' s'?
10 h 55 min
